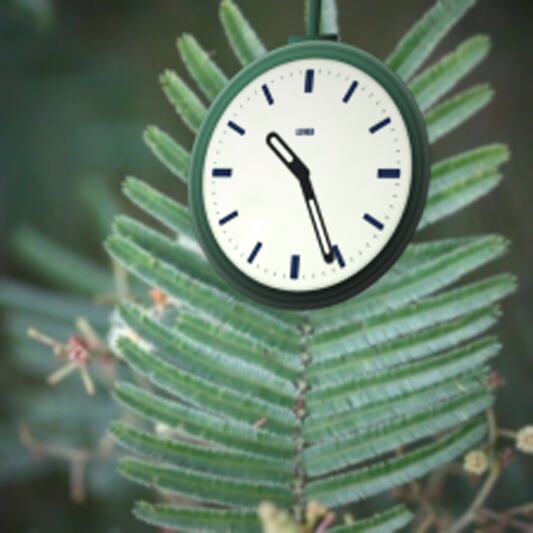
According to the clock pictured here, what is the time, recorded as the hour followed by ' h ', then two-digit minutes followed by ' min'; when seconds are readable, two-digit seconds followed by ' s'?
10 h 26 min
